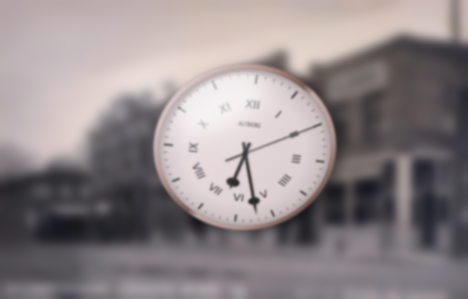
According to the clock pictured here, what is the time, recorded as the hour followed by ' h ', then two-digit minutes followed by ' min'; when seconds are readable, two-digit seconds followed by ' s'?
6 h 27 min 10 s
